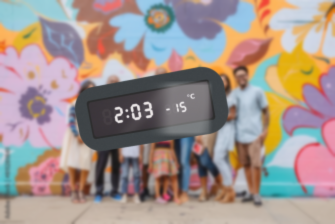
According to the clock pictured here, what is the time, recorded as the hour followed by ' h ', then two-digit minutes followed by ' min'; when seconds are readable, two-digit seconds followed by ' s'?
2 h 03 min
